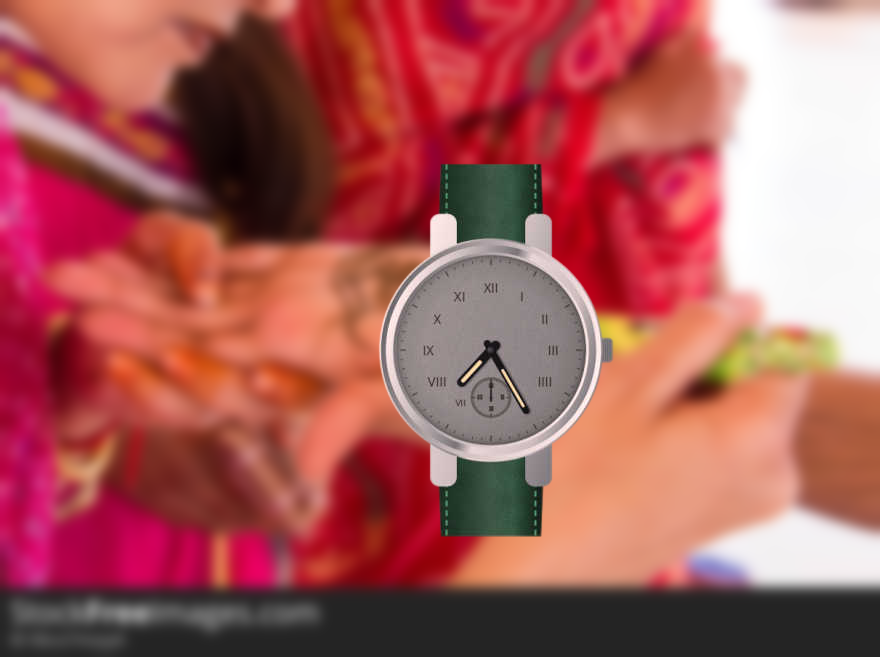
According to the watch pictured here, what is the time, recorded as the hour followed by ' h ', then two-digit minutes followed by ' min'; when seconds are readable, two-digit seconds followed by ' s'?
7 h 25 min
